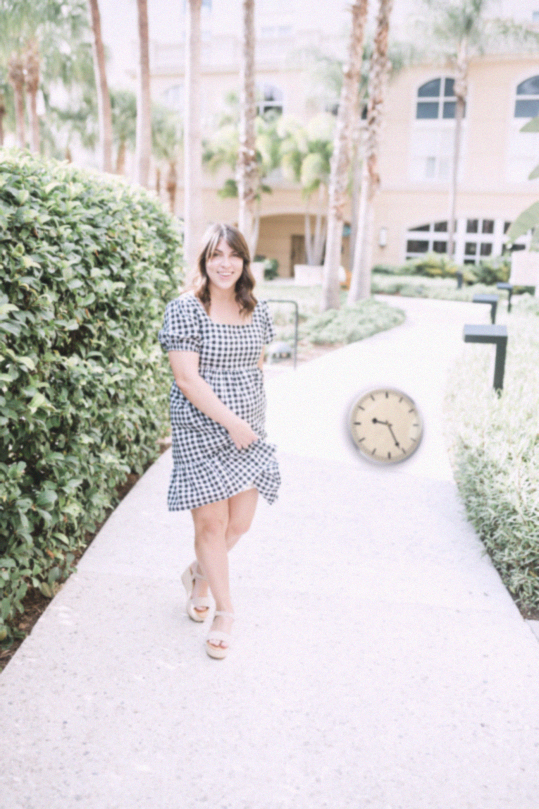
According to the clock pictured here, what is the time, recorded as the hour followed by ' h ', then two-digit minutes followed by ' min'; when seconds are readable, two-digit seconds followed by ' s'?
9 h 26 min
